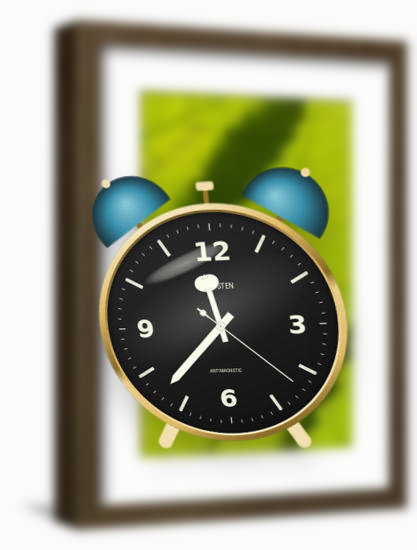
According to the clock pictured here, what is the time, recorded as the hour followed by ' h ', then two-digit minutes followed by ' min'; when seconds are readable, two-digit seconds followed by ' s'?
11 h 37 min 22 s
